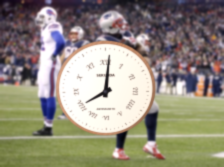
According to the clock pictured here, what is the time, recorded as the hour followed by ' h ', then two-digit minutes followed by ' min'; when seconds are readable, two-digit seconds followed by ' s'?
8 h 01 min
